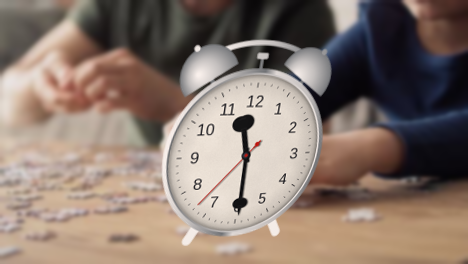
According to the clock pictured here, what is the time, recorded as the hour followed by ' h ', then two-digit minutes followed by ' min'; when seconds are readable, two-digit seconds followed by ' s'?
11 h 29 min 37 s
